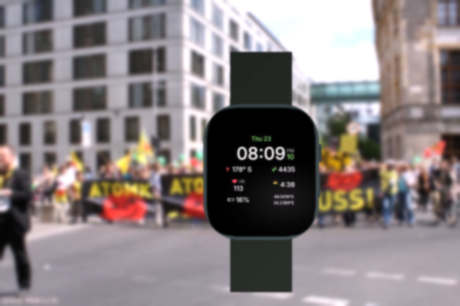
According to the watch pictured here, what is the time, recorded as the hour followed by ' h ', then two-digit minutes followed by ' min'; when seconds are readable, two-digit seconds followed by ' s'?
8 h 09 min
